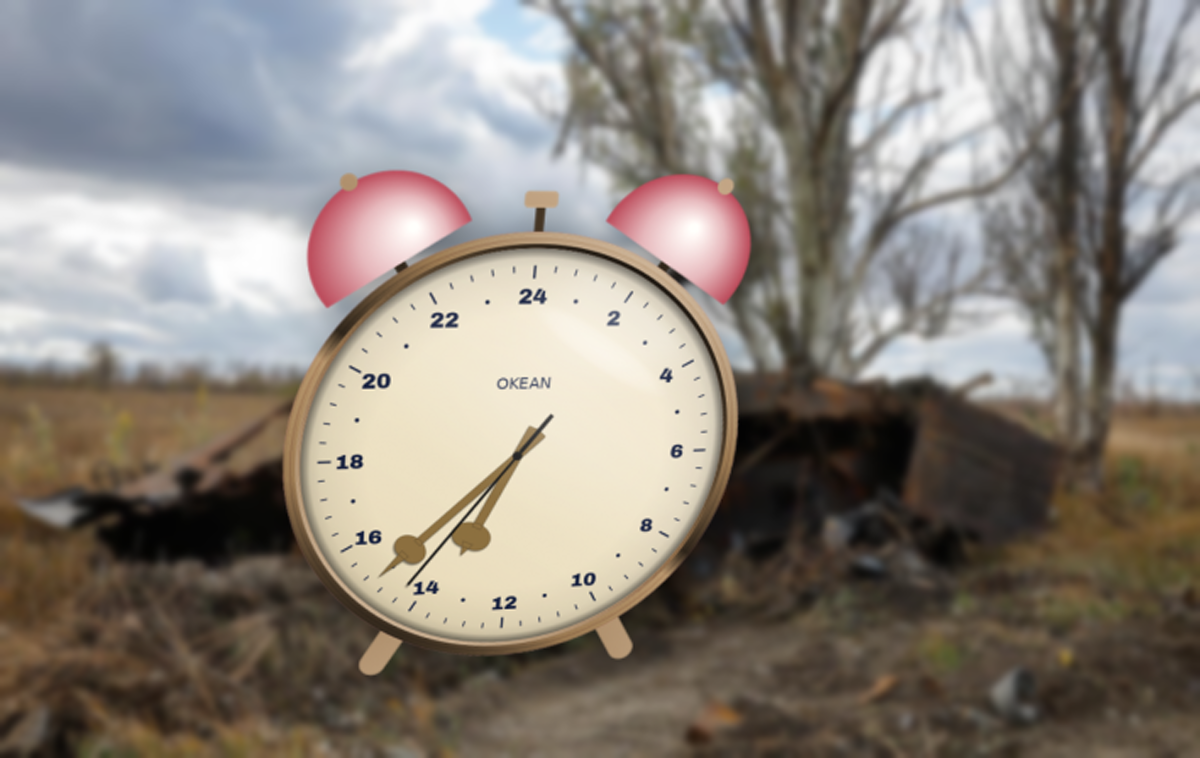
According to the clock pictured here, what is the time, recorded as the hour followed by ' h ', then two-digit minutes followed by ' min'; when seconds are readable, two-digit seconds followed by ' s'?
13 h 37 min 36 s
